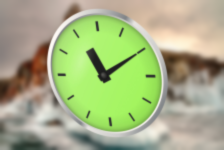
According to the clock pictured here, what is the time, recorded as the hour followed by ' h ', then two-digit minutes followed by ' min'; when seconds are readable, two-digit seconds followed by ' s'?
11 h 10 min
